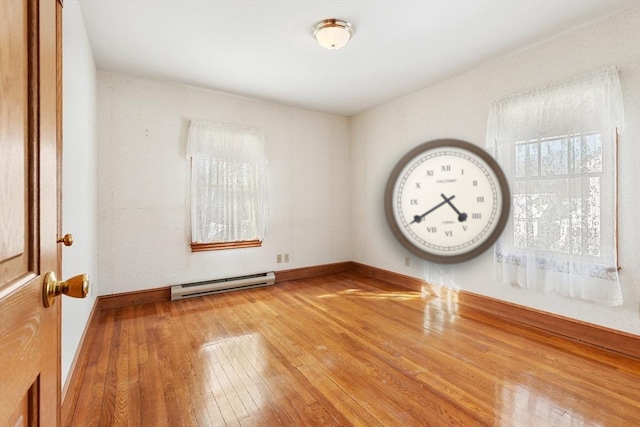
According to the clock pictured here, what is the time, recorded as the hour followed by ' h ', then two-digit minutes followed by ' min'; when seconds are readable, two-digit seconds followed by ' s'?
4 h 40 min
